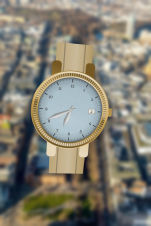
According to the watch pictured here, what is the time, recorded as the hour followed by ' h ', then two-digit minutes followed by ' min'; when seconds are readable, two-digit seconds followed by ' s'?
6 h 41 min
